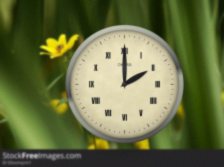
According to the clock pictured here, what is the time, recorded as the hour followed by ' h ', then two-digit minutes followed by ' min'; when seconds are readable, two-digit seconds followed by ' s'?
2 h 00 min
